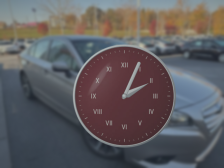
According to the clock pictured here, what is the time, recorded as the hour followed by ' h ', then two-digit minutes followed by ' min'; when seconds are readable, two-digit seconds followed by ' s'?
2 h 04 min
